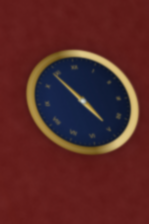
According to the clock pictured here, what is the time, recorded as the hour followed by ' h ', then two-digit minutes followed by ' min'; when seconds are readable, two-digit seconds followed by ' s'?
4 h 54 min
